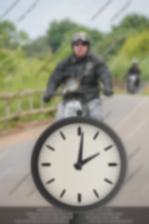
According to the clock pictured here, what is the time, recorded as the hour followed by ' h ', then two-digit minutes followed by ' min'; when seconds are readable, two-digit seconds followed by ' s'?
2 h 01 min
